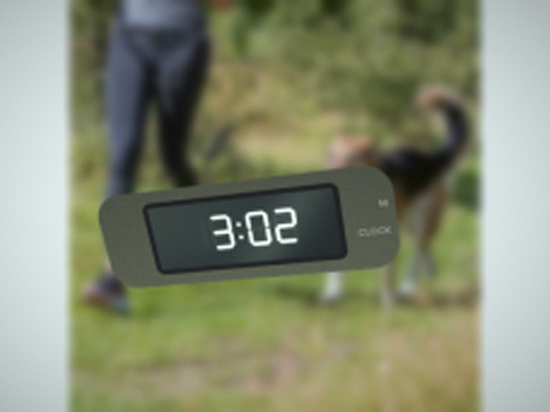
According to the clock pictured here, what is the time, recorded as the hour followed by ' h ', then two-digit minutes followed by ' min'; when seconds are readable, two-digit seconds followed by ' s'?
3 h 02 min
